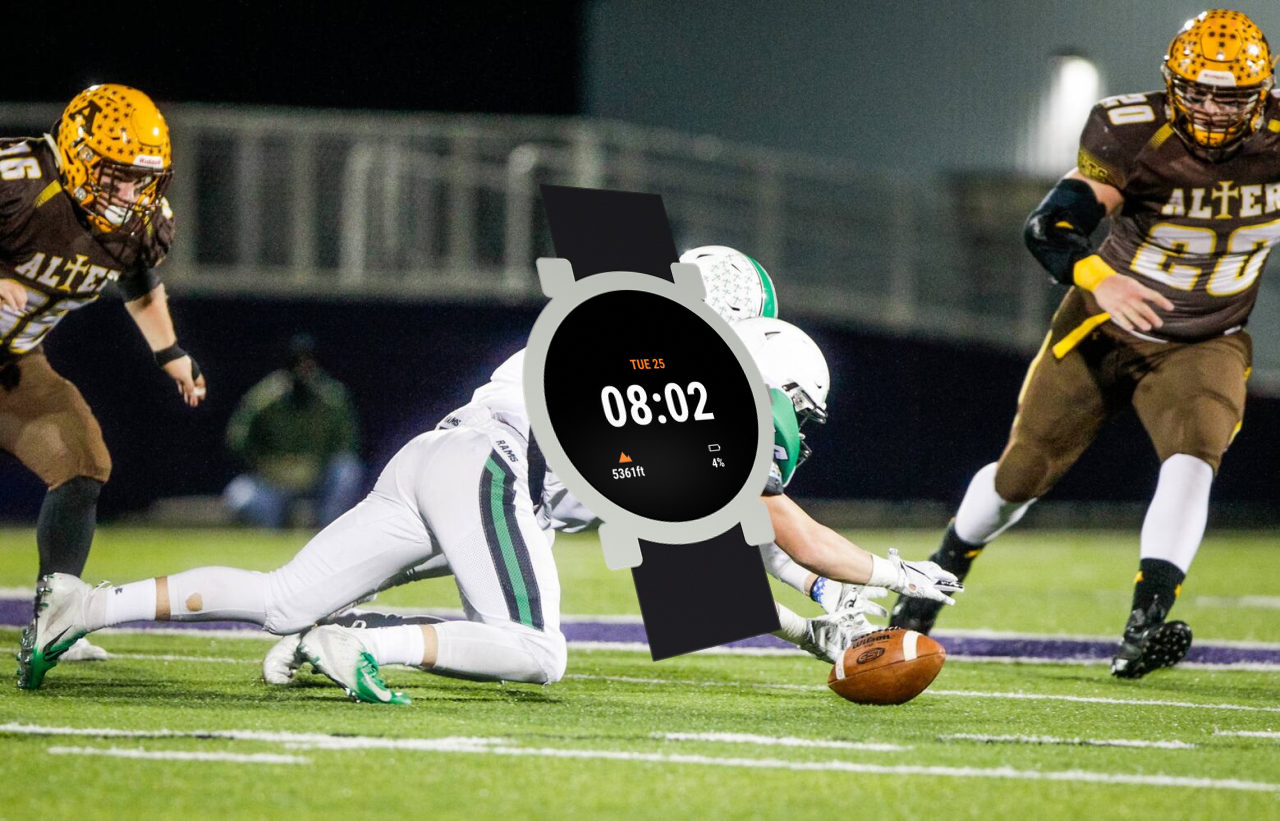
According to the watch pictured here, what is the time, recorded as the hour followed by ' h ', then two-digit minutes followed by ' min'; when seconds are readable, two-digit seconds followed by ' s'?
8 h 02 min
